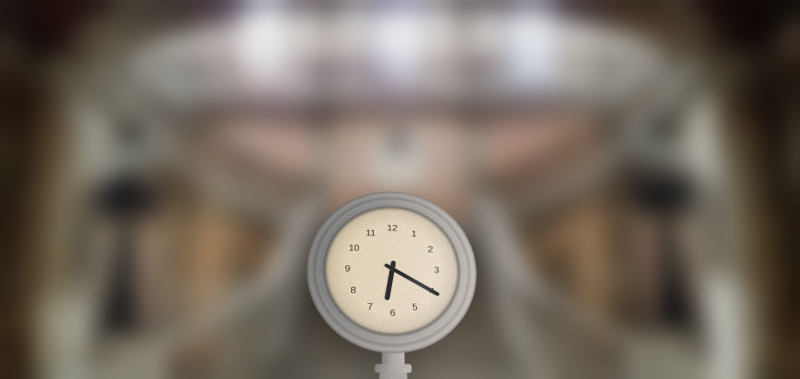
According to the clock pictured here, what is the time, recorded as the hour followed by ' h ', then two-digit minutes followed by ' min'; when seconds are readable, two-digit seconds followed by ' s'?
6 h 20 min
